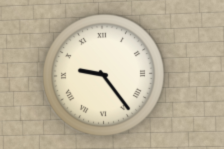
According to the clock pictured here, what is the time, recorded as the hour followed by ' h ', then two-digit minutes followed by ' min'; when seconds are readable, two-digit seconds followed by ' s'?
9 h 24 min
